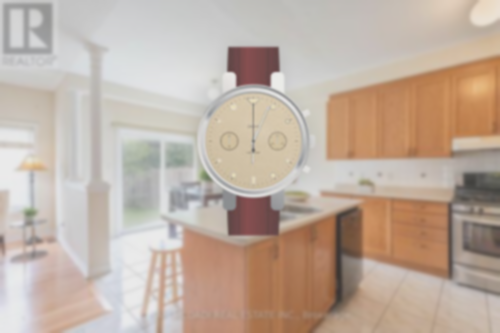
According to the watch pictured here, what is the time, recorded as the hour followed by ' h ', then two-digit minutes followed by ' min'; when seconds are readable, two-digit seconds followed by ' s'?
6 h 04 min
